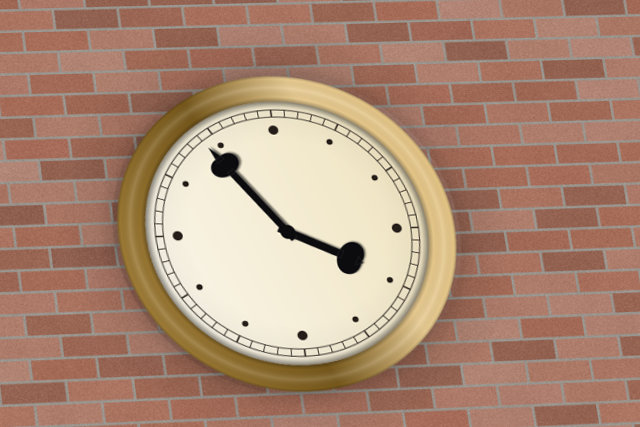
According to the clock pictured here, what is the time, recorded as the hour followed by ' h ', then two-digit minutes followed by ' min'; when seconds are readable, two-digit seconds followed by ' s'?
3 h 54 min
